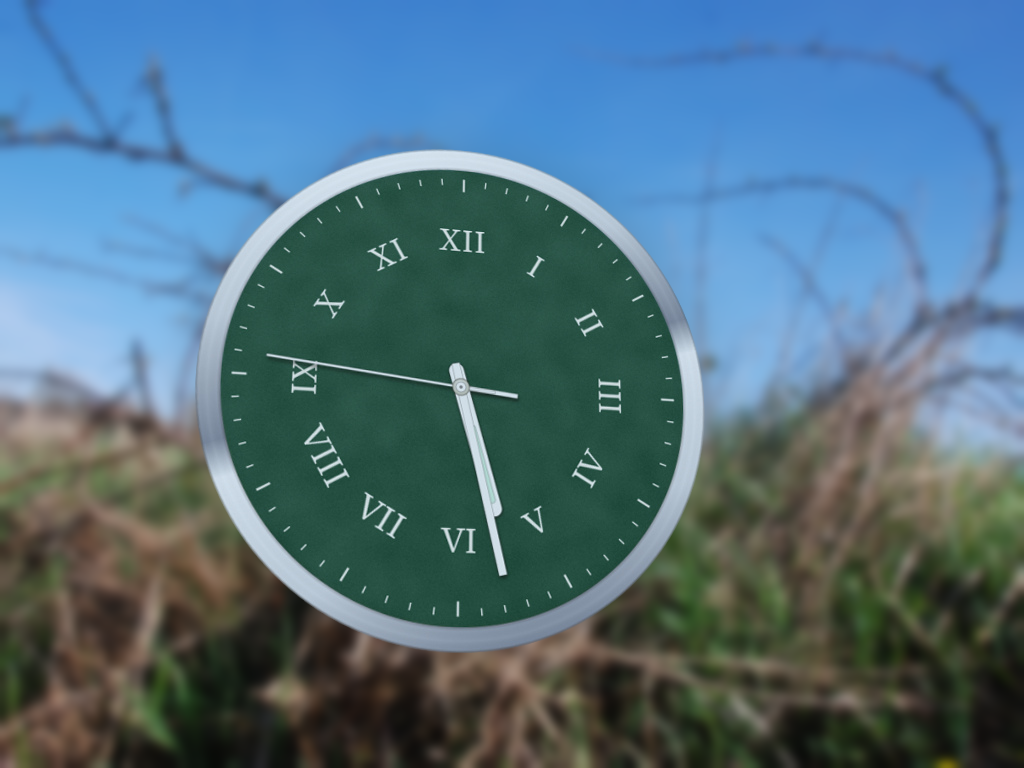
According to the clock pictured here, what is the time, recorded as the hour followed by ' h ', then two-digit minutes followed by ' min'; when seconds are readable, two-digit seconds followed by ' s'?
5 h 27 min 46 s
